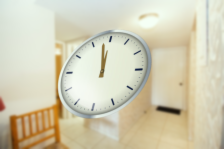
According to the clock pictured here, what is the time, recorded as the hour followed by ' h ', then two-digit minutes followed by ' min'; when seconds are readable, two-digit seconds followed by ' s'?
11 h 58 min
